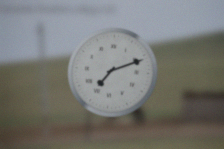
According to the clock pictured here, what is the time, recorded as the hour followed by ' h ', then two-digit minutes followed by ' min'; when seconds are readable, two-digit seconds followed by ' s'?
7 h 11 min
